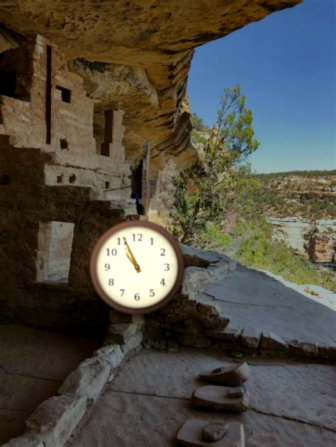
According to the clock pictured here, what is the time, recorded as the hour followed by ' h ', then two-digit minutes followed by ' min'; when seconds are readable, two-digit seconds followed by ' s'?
10 h 56 min
